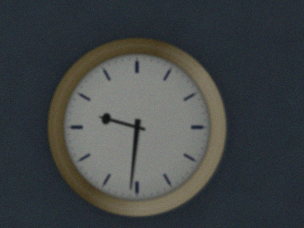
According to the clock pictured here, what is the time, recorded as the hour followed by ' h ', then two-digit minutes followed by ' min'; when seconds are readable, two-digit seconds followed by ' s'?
9 h 31 min
